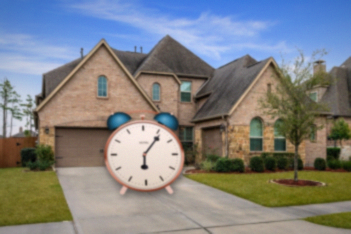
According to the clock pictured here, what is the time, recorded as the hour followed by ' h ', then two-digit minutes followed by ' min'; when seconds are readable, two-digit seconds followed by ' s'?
6 h 06 min
